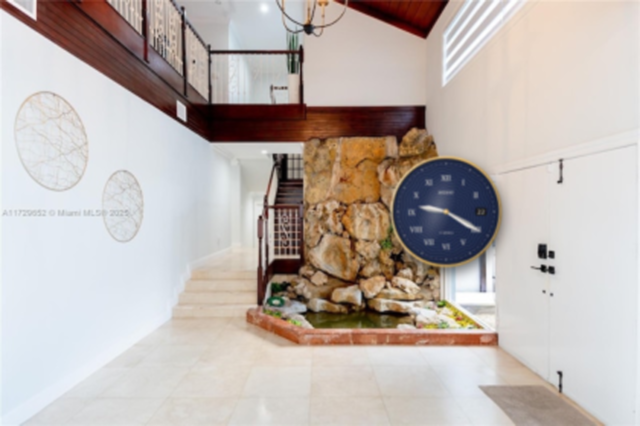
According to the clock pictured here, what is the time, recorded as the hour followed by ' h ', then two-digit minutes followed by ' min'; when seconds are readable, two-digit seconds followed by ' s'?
9 h 20 min
